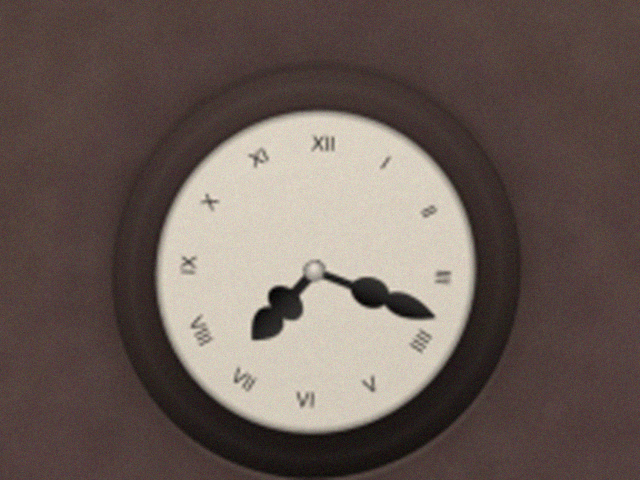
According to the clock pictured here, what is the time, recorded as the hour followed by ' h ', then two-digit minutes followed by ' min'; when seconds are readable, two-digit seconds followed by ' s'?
7 h 18 min
